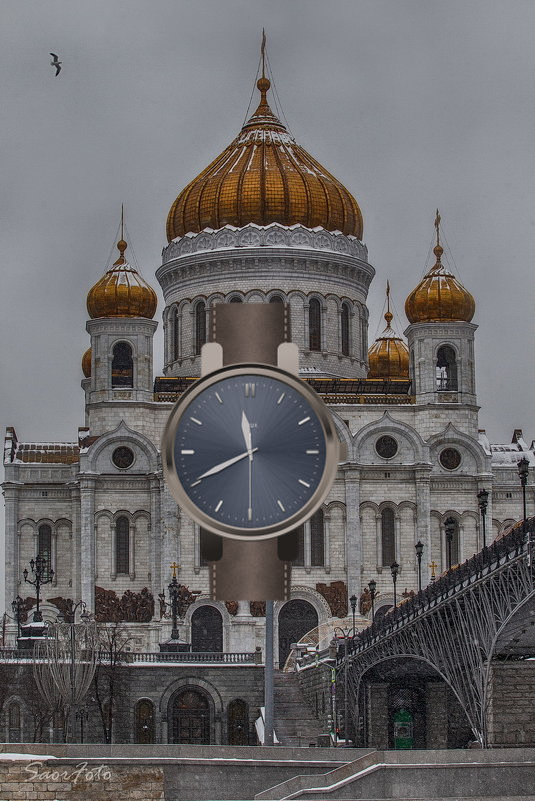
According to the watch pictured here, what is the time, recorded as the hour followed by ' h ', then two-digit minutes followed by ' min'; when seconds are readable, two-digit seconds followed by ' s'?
11 h 40 min 30 s
